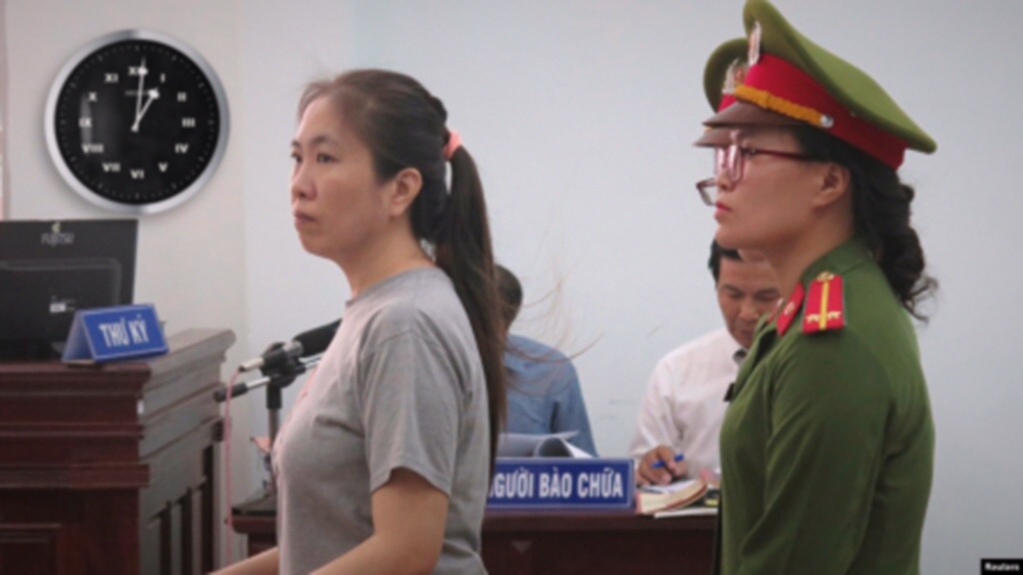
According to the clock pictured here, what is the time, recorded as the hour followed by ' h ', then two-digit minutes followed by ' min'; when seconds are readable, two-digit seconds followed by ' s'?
1 h 01 min
